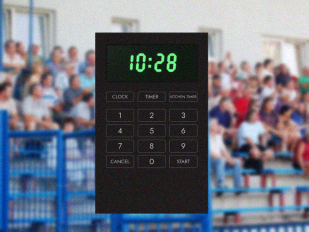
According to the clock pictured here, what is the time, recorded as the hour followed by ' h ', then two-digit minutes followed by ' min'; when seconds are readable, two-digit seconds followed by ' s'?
10 h 28 min
